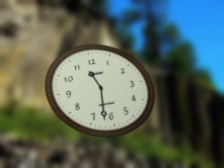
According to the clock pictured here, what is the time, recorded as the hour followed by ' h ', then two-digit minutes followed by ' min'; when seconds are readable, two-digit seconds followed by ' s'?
11 h 32 min
